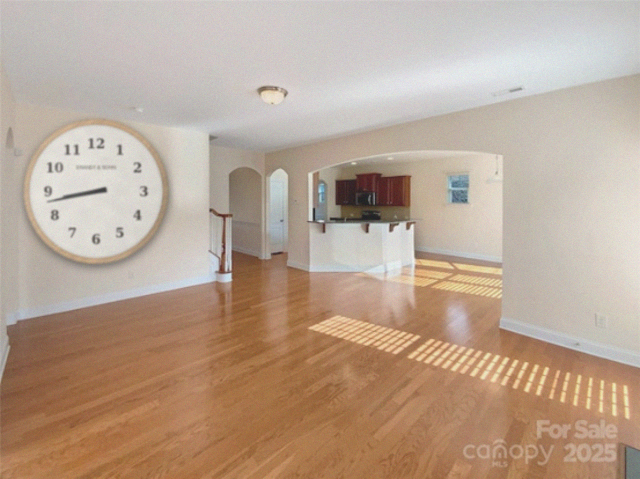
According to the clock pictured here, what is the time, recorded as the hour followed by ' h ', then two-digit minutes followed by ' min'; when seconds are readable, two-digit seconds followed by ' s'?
8 h 43 min
